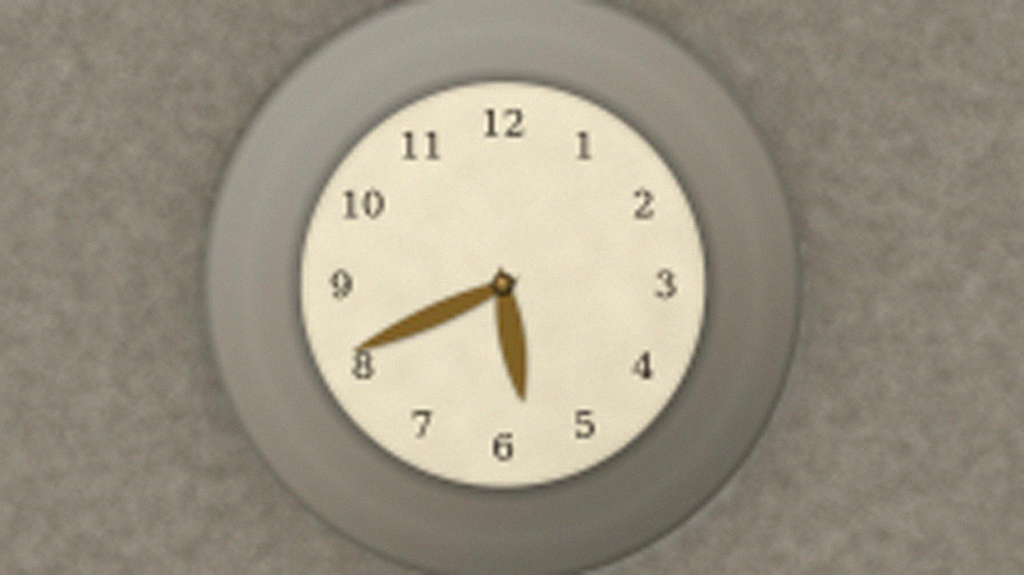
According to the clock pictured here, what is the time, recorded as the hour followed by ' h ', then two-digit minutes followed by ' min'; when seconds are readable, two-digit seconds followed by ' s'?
5 h 41 min
